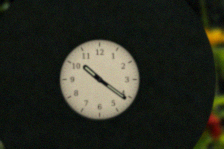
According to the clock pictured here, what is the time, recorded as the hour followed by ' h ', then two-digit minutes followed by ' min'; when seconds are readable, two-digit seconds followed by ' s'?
10 h 21 min
